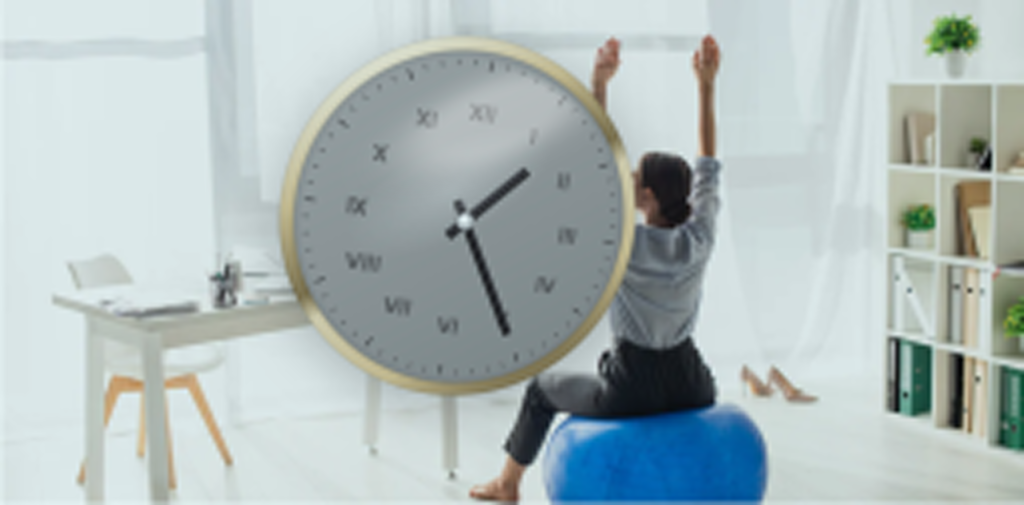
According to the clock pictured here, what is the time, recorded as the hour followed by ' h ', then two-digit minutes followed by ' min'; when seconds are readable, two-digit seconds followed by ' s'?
1 h 25 min
